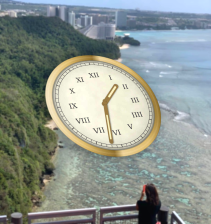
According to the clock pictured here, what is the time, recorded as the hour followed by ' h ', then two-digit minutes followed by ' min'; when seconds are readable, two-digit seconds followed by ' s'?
1 h 32 min
